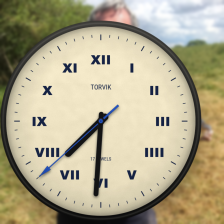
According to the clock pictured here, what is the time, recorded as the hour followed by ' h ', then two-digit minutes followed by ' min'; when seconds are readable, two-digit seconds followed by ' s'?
7 h 30 min 38 s
